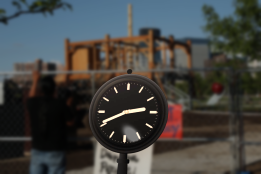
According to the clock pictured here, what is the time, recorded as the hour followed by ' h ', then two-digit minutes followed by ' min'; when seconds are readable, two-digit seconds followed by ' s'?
2 h 41 min
